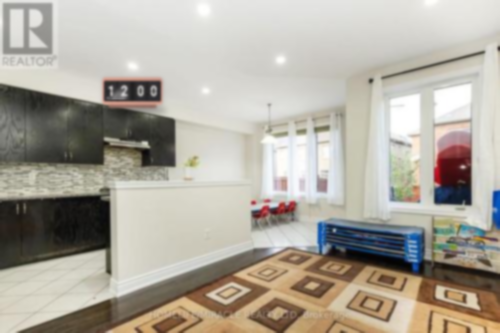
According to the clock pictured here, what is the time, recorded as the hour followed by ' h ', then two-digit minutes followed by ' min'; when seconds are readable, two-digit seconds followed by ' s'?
12 h 00 min
